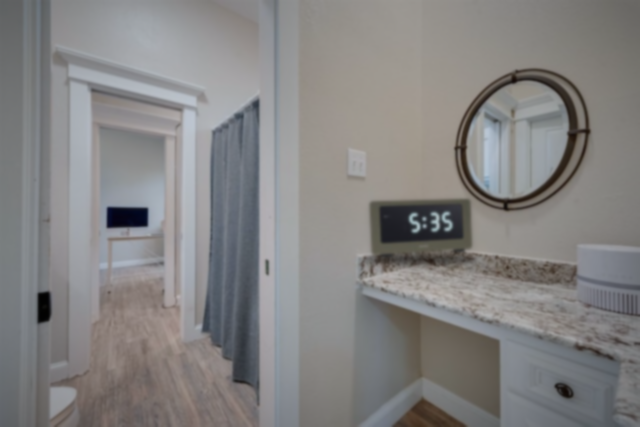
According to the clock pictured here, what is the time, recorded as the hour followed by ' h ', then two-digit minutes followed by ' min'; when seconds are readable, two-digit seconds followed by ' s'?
5 h 35 min
